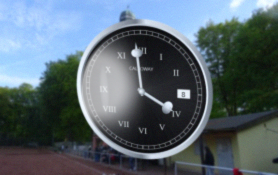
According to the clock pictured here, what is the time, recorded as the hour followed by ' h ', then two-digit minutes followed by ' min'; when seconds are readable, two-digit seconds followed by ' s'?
3 h 59 min
